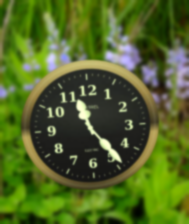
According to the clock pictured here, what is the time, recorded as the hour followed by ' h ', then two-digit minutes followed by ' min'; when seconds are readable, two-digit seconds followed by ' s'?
11 h 24 min
